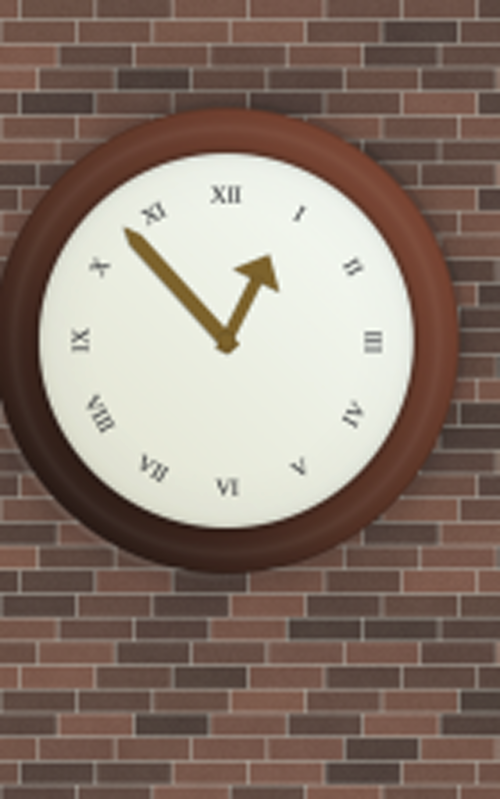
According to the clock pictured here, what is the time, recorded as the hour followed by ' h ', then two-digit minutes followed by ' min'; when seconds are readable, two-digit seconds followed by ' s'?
12 h 53 min
